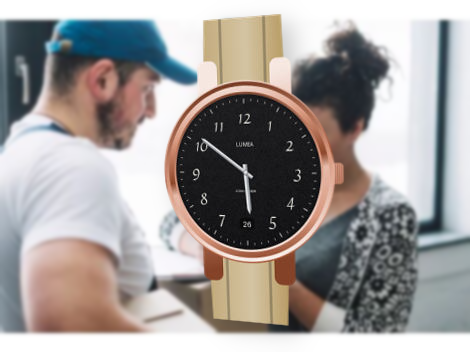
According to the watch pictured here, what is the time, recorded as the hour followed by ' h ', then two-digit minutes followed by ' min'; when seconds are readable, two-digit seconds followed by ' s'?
5 h 51 min
